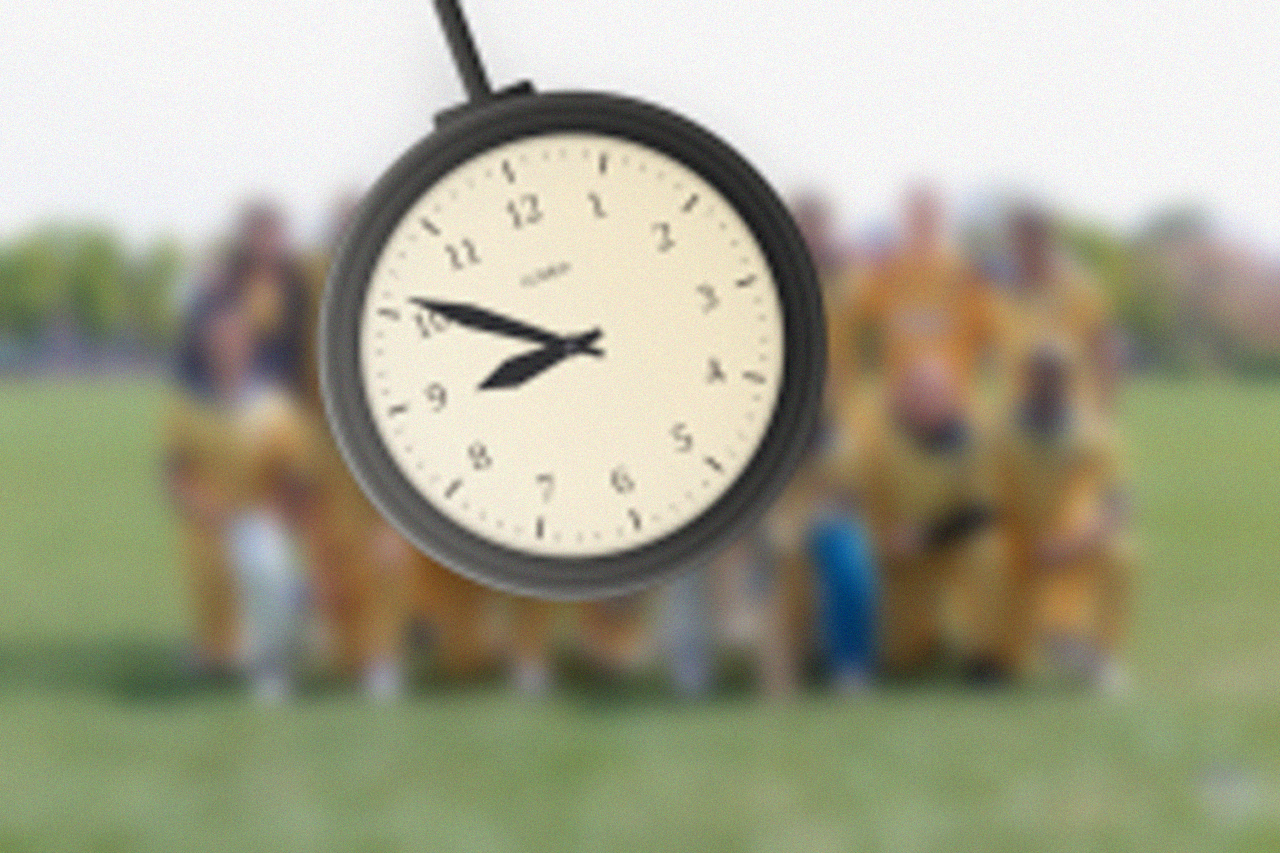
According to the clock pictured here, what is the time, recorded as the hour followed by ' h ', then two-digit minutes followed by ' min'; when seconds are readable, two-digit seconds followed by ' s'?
8 h 51 min
